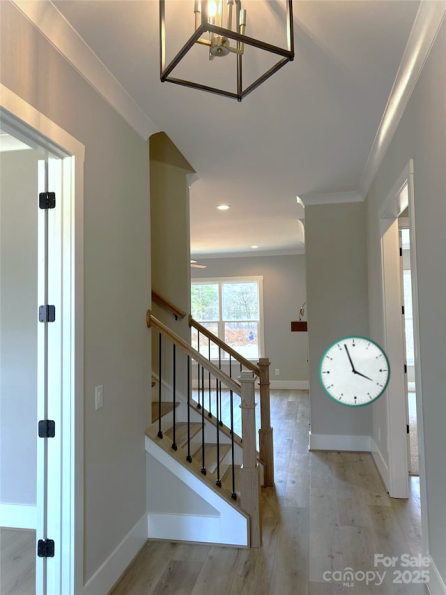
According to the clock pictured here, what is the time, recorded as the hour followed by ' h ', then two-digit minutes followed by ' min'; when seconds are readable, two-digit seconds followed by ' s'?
3 h 57 min
